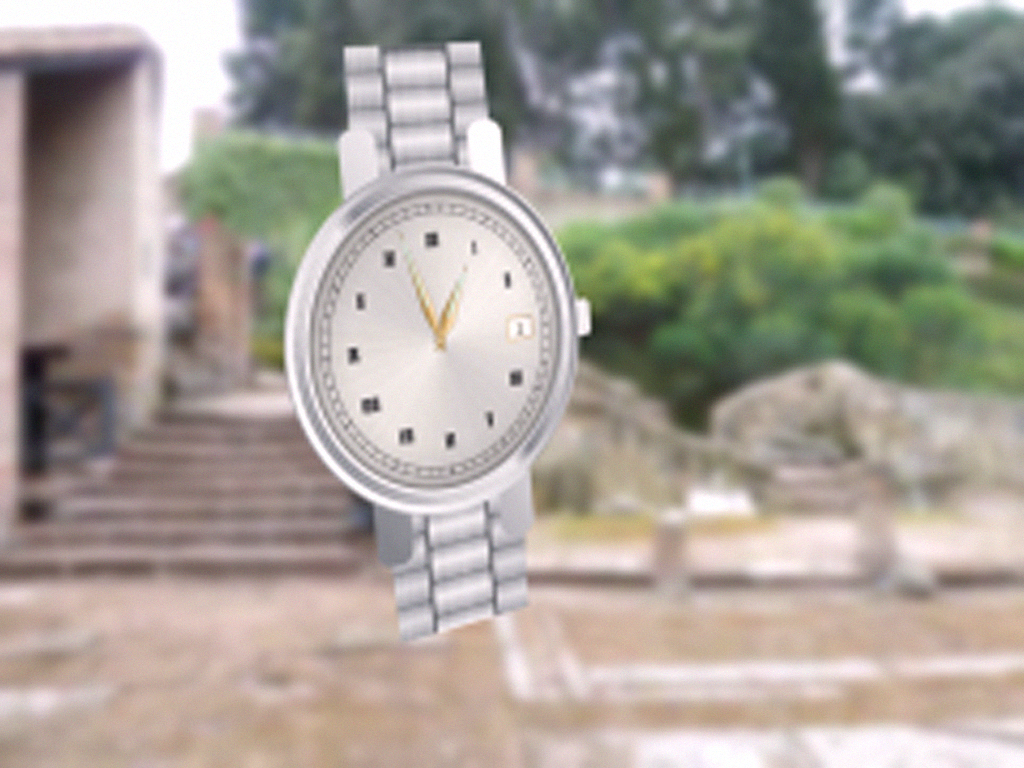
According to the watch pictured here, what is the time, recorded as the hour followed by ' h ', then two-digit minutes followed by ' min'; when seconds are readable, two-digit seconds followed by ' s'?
12 h 57 min
